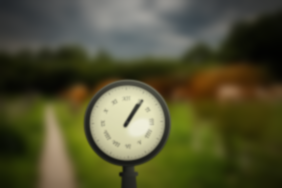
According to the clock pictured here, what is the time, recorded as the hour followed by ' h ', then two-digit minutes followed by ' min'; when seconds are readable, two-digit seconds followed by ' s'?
1 h 06 min
